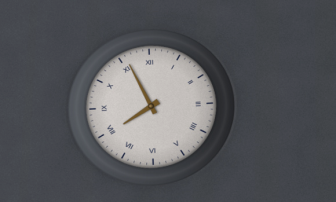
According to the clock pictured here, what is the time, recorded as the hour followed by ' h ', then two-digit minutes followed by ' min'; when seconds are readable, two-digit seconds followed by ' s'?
7 h 56 min
